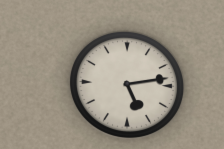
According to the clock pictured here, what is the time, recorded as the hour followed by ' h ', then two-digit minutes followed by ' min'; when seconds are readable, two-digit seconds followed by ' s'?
5 h 13 min
